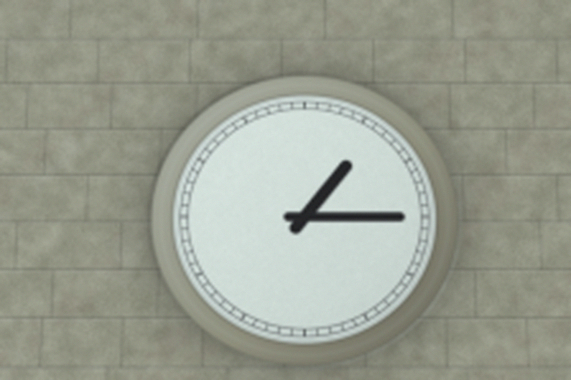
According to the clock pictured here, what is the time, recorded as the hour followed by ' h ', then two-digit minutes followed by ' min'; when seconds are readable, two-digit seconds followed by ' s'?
1 h 15 min
